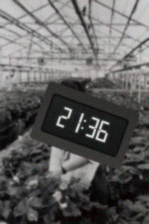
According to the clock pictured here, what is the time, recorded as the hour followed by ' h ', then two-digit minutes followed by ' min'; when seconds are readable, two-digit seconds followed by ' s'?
21 h 36 min
